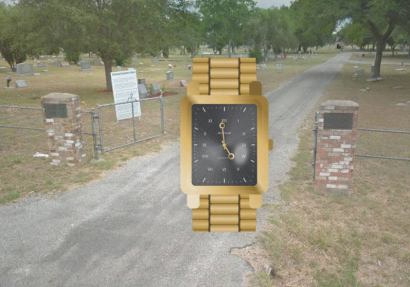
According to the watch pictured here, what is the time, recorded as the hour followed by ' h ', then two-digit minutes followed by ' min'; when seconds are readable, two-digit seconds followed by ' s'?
4 h 59 min
